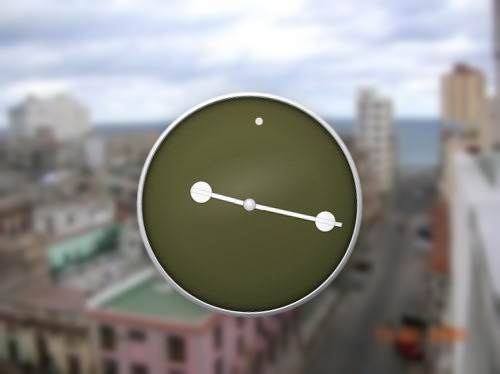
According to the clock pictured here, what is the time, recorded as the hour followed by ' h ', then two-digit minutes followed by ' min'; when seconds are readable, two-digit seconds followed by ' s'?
9 h 16 min
